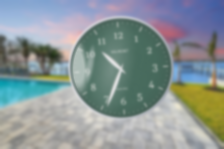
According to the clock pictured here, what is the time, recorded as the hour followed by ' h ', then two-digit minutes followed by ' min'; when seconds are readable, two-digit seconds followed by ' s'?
10 h 34 min
